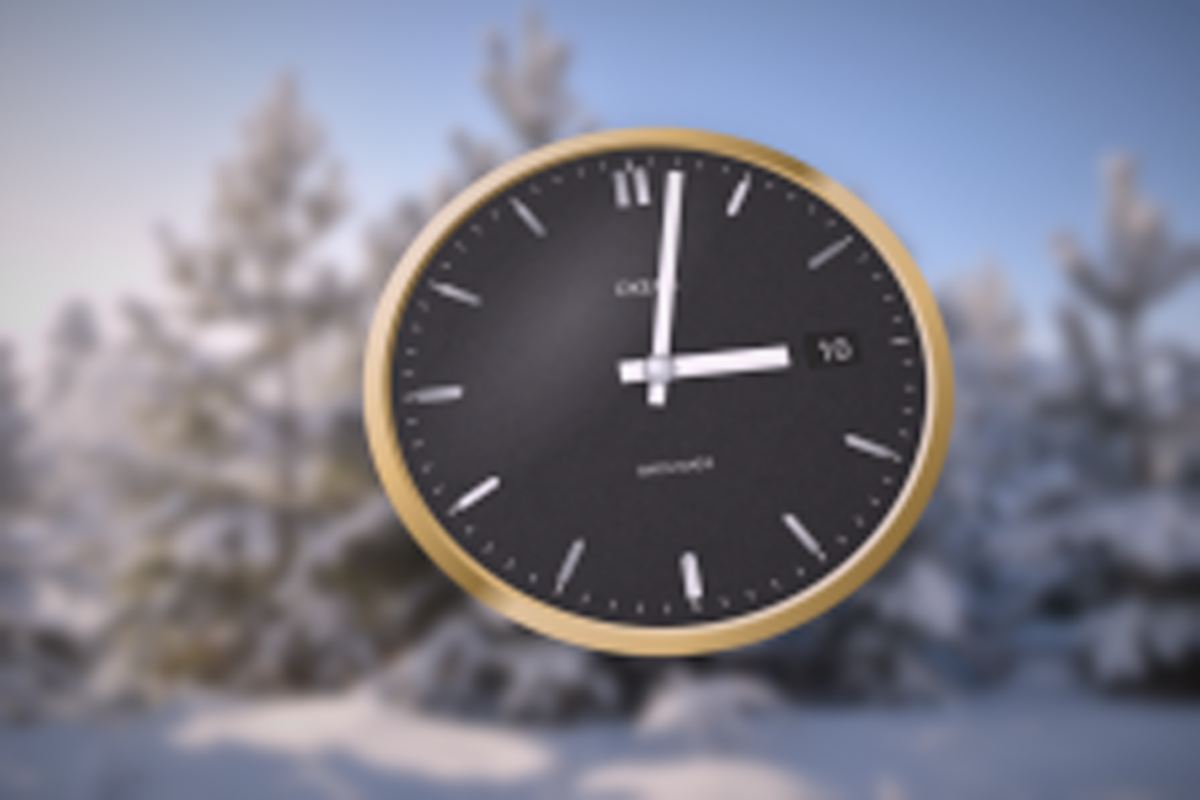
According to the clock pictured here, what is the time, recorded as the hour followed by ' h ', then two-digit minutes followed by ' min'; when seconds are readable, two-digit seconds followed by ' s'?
3 h 02 min
